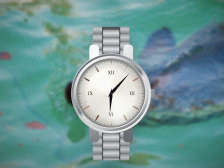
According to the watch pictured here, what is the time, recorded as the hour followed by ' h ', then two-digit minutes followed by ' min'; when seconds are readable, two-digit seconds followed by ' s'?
6 h 07 min
